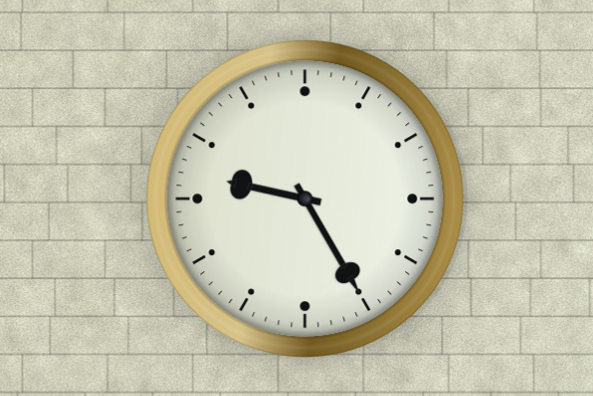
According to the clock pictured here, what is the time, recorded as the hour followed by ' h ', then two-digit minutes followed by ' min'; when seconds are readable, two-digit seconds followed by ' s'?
9 h 25 min
